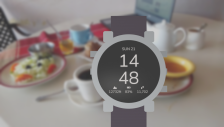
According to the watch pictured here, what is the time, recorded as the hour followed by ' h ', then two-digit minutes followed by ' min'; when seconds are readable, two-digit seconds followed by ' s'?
14 h 48 min
